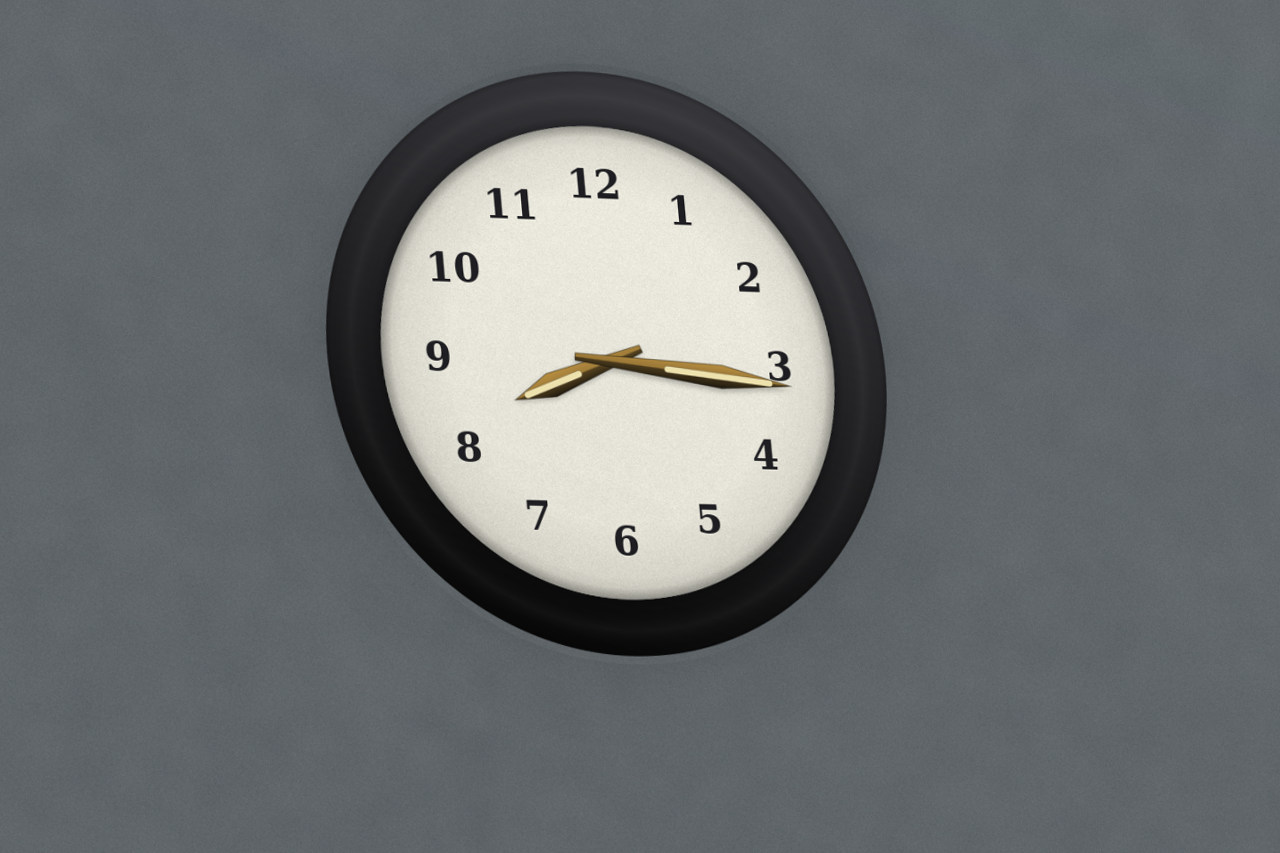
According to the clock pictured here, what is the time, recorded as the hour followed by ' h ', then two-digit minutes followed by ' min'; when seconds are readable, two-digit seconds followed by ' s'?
8 h 16 min
